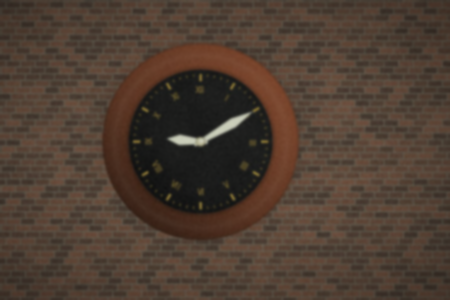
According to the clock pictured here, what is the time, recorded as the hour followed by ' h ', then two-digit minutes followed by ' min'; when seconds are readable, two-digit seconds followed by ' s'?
9 h 10 min
